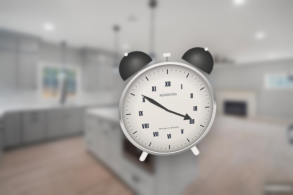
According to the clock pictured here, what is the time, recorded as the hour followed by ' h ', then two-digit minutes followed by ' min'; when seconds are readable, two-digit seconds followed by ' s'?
3 h 51 min
